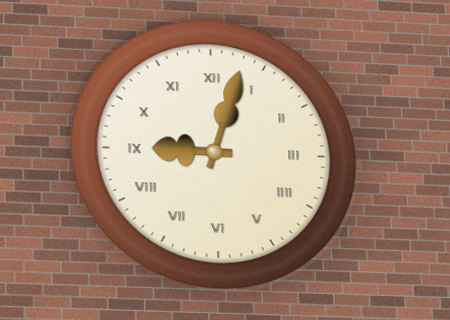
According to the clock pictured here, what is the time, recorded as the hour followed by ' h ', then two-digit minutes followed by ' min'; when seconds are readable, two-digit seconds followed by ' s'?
9 h 03 min
